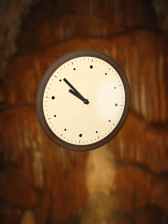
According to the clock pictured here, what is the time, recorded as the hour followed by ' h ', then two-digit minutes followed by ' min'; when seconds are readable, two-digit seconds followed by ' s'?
9 h 51 min
